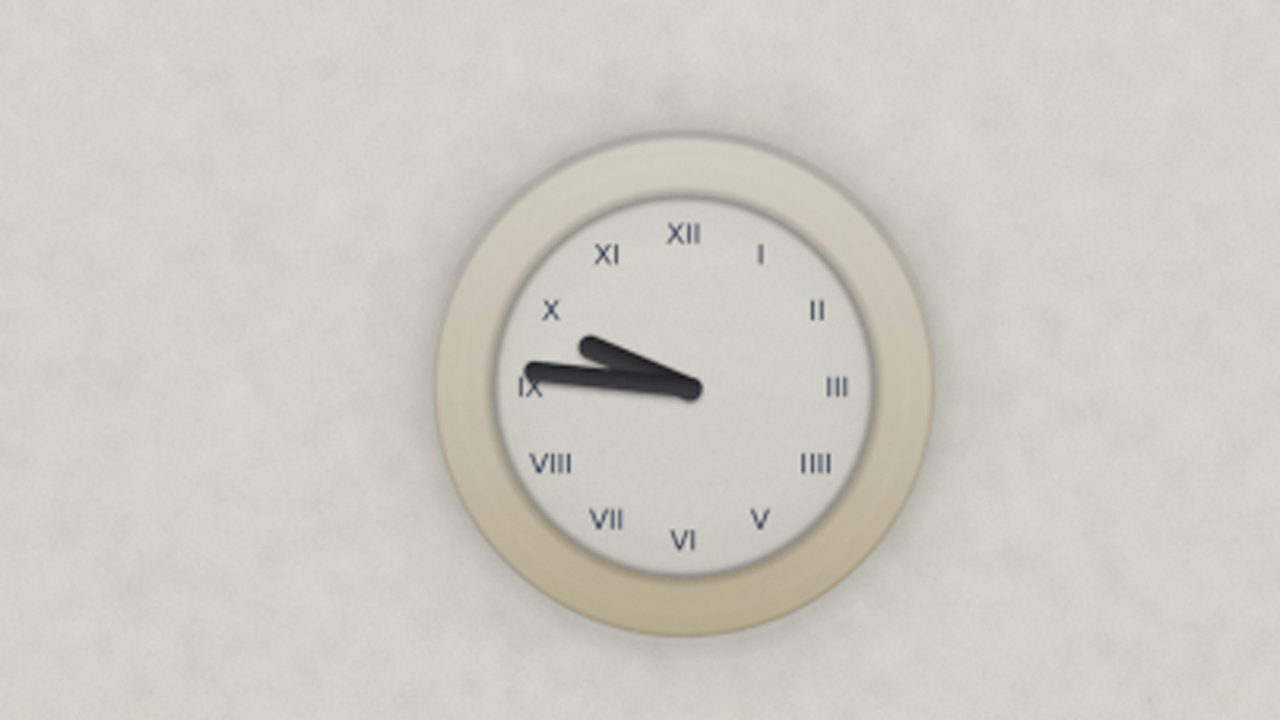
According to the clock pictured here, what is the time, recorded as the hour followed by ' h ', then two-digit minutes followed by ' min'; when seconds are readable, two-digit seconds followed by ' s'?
9 h 46 min
